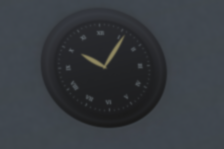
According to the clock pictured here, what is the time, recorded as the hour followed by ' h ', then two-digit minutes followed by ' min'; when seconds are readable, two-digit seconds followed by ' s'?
10 h 06 min
